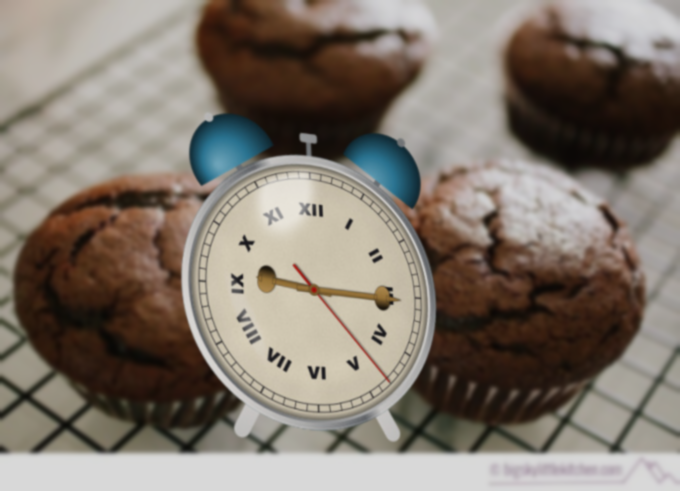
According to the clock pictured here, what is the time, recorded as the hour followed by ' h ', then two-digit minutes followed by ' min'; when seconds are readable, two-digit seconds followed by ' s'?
9 h 15 min 23 s
